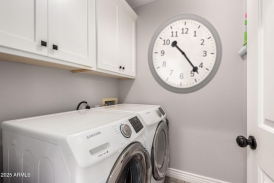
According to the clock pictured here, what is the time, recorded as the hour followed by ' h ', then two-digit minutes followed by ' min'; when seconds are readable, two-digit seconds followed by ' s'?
10 h 23 min
